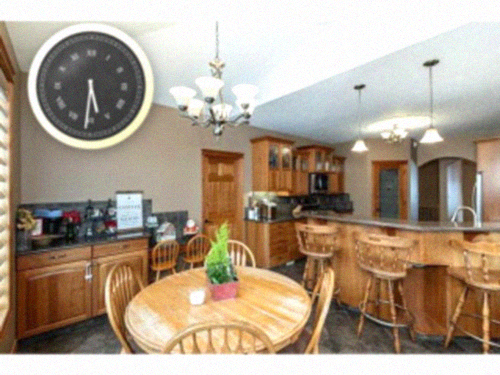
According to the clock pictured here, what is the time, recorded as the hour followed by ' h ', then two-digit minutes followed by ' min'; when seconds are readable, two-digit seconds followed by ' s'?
5 h 31 min
